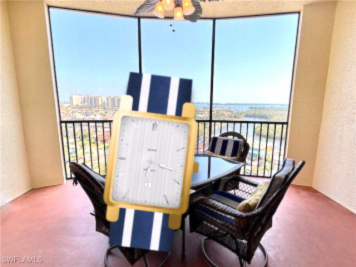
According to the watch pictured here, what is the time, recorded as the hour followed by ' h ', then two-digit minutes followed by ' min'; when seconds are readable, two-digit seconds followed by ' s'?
6 h 17 min
